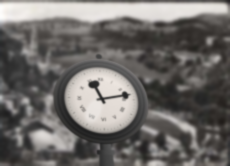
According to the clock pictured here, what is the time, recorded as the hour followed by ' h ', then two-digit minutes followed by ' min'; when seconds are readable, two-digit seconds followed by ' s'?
11 h 13 min
